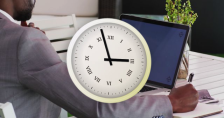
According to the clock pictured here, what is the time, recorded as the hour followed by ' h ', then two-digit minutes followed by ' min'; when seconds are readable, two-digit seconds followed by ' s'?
2 h 57 min
